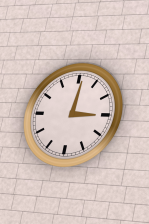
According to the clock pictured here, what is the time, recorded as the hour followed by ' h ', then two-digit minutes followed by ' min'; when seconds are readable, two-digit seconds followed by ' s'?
3 h 01 min
